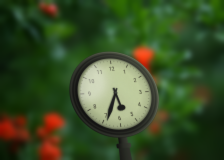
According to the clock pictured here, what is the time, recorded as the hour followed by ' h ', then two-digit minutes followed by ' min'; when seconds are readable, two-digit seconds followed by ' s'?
5 h 34 min
